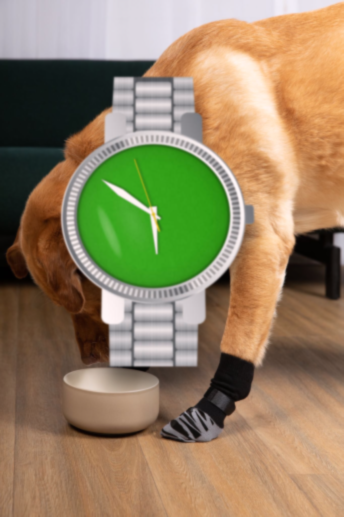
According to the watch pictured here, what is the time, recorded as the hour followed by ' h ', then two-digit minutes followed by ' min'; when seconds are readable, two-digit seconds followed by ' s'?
5 h 50 min 57 s
